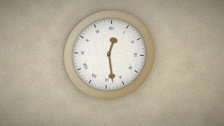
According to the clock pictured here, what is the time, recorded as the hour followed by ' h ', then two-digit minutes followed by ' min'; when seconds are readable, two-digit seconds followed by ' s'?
12 h 28 min
